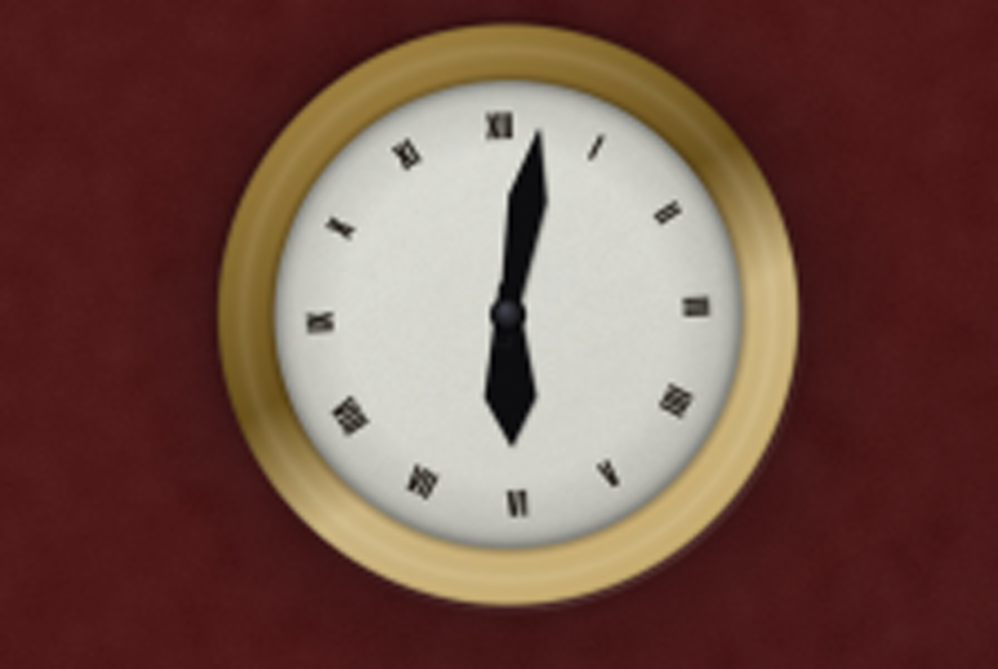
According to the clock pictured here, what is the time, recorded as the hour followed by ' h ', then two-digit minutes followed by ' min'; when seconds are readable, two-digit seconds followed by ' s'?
6 h 02 min
